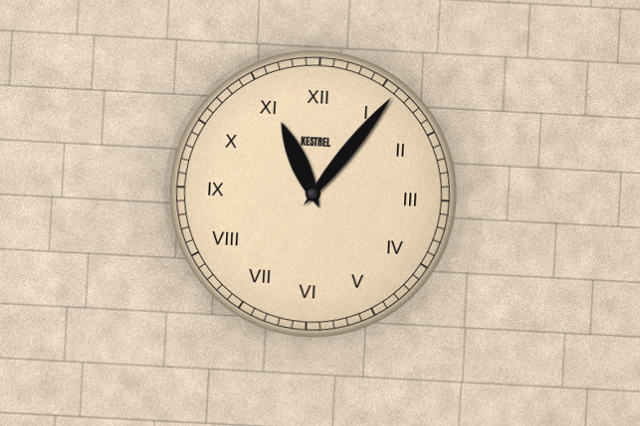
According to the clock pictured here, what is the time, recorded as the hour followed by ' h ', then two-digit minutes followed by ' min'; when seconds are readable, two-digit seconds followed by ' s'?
11 h 06 min
